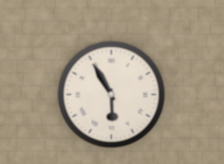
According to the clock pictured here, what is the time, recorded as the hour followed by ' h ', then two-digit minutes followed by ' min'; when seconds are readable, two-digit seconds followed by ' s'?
5 h 55 min
